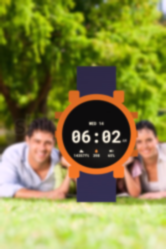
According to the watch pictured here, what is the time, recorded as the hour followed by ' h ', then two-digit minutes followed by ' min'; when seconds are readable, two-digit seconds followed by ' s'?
6 h 02 min
